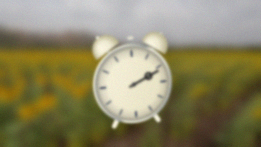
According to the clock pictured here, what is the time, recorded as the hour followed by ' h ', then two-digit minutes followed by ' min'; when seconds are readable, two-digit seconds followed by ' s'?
2 h 11 min
